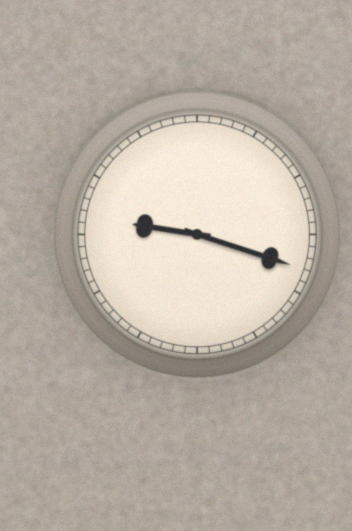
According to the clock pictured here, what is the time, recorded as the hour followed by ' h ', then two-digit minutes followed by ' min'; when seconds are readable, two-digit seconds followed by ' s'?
9 h 18 min
